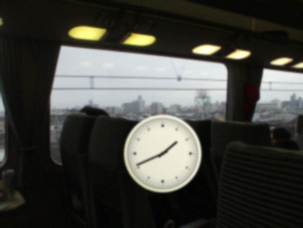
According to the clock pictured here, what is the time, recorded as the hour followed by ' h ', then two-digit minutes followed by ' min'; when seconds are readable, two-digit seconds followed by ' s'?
1 h 41 min
